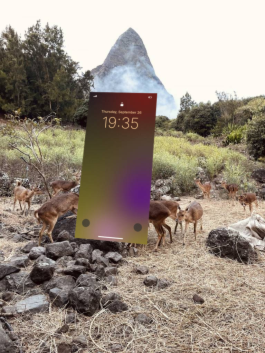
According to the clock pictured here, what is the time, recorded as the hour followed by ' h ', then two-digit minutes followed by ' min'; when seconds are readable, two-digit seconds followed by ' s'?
19 h 35 min
